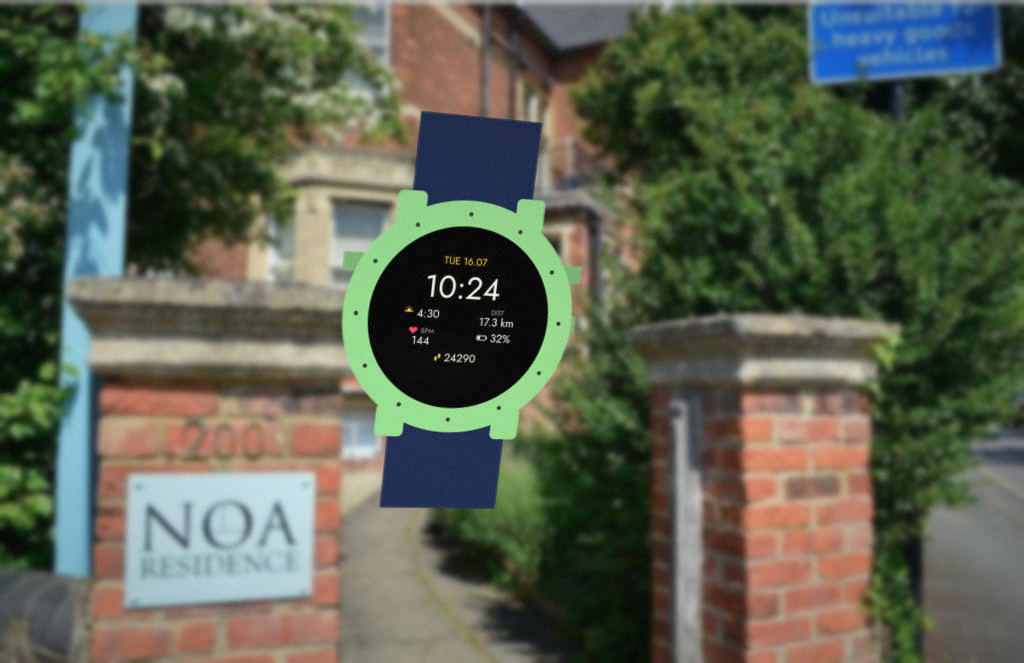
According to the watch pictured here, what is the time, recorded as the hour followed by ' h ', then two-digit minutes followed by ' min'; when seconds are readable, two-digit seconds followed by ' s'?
10 h 24 min
